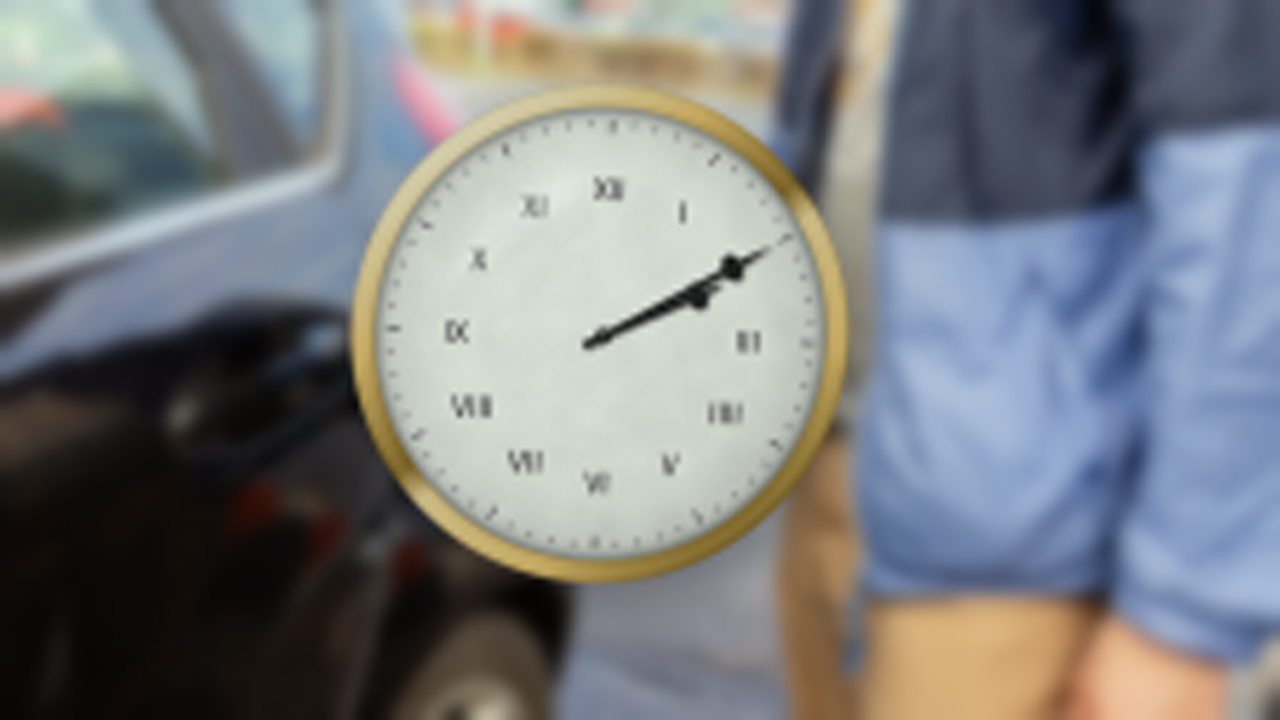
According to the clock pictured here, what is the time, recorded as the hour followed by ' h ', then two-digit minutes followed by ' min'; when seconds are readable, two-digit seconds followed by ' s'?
2 h 10 min
